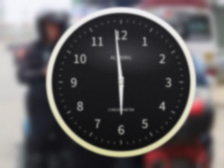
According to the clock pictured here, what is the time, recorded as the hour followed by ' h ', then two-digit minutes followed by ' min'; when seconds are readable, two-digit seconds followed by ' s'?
5 h 59 min
